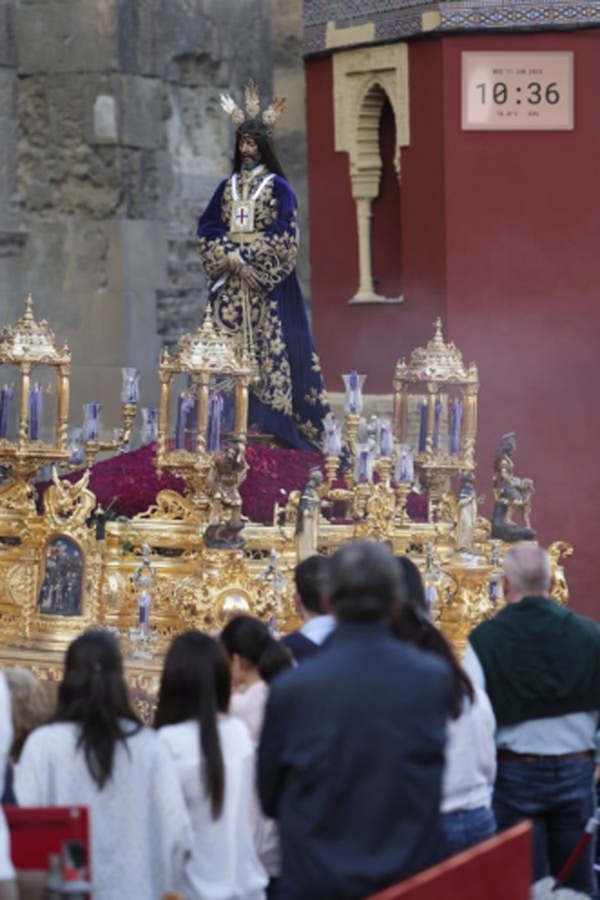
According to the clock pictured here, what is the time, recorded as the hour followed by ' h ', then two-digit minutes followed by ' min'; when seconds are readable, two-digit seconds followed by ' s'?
10 h 36 min
